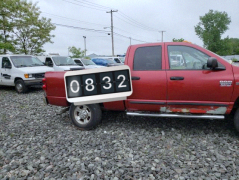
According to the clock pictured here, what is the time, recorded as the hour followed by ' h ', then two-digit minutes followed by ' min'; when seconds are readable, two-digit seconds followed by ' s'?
8 h 32 min
